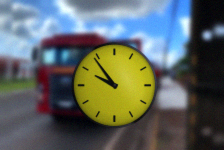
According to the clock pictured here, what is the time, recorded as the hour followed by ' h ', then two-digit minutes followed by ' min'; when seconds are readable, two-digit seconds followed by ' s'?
9 h 54 min
